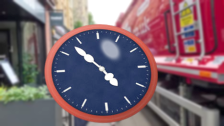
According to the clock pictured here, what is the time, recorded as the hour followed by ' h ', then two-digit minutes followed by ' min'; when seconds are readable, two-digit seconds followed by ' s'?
4 h 53 min
